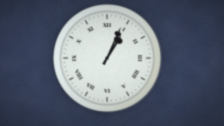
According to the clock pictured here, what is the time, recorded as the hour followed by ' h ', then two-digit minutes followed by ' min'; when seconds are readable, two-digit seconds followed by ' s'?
1 h 04 min
